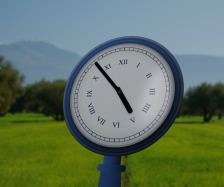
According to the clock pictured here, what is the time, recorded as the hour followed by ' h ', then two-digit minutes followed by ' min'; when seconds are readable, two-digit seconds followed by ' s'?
4 h 53 min
